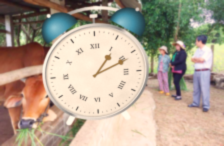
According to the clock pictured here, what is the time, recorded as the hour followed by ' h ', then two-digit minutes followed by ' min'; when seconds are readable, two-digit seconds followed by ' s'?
1 h 11 min
